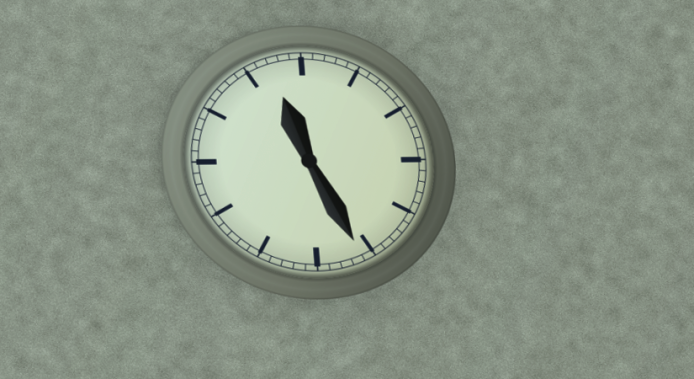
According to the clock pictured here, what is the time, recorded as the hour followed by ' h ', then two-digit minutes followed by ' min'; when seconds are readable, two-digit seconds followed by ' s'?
11 h 26 min
